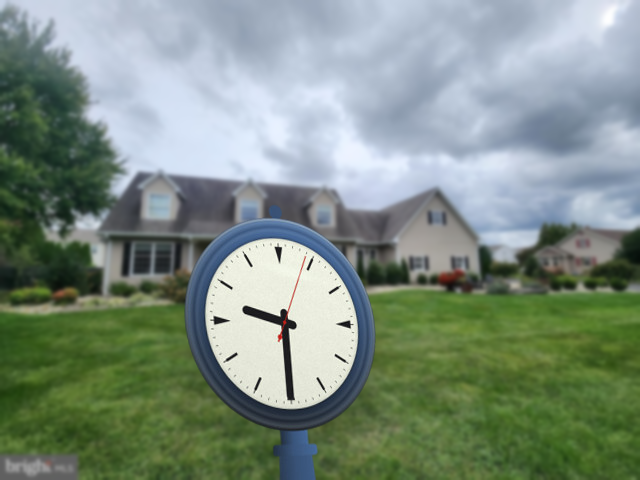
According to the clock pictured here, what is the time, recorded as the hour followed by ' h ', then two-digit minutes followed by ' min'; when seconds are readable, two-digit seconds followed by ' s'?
9 h 30 min 04 s
